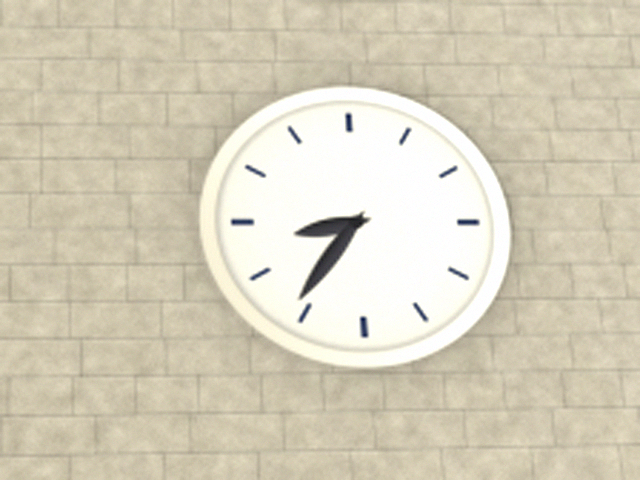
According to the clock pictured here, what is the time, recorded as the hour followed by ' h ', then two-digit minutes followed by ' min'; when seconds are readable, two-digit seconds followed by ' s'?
8 h 36 min
